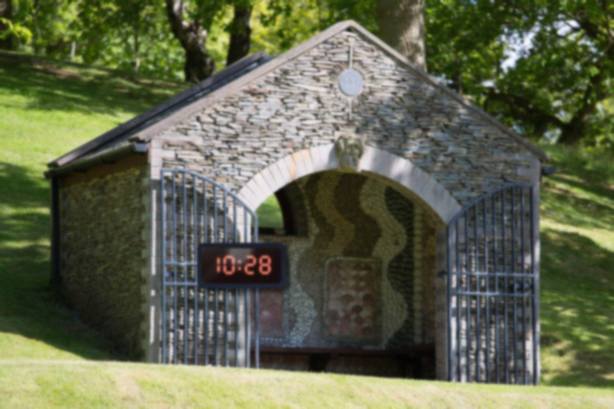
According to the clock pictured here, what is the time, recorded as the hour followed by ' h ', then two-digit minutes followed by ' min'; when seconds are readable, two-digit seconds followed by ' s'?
10 h 28 min
